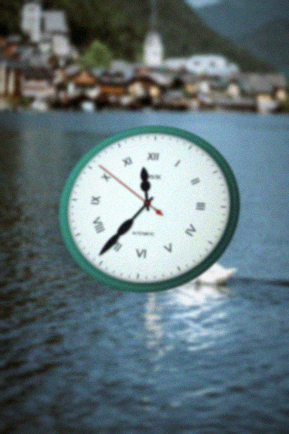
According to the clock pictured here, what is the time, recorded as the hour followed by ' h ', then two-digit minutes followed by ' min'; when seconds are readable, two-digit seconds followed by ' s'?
11 h 35 min 51 s
